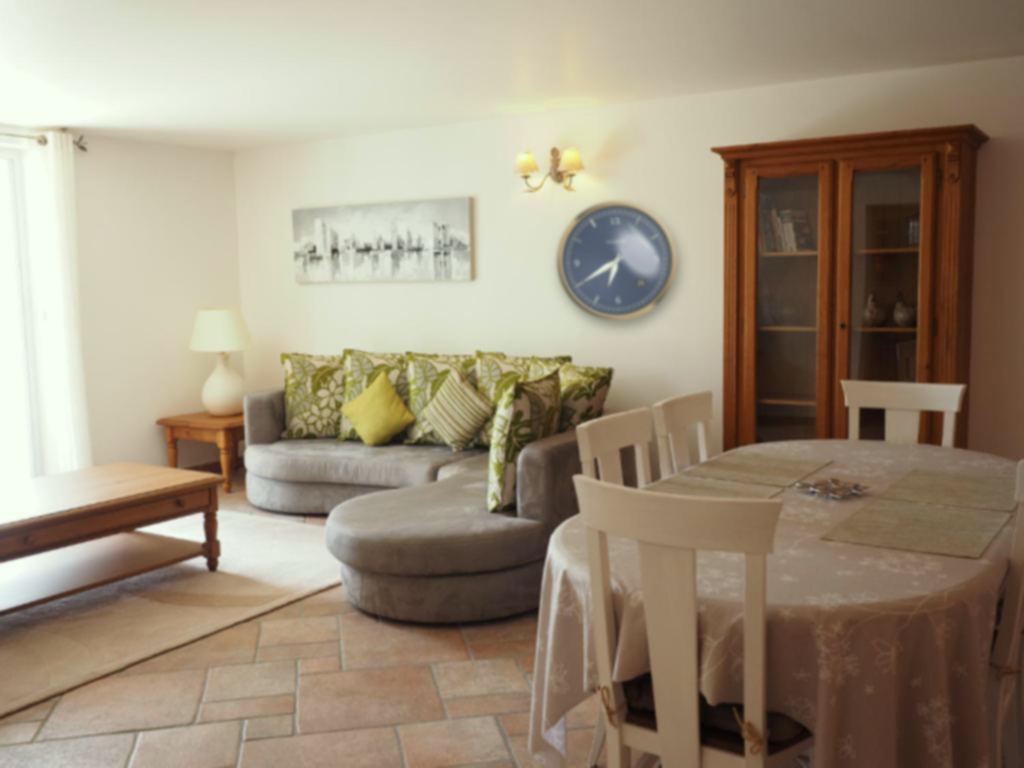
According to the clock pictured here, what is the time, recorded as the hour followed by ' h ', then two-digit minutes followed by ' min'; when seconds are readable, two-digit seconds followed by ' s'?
6 h 40 min
